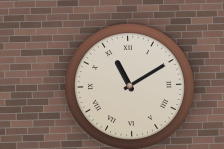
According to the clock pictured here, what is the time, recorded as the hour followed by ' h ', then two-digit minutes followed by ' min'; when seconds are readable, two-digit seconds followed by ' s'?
11 h 10 min
